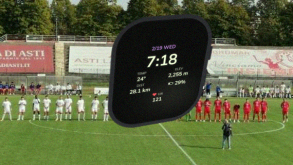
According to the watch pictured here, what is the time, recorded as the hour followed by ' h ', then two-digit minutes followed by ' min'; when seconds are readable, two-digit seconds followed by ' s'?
7 h 18 min
